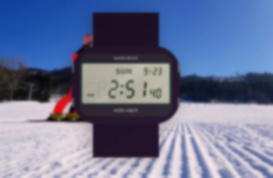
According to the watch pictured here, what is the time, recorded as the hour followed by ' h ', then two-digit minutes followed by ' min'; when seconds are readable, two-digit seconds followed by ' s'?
2 h 51 min
